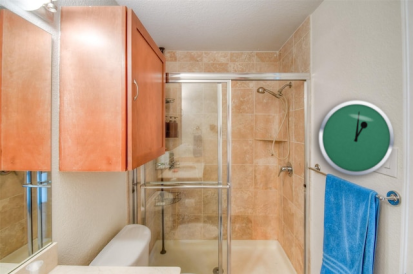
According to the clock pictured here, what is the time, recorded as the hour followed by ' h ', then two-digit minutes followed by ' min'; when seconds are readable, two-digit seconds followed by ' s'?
1 h 01 min
